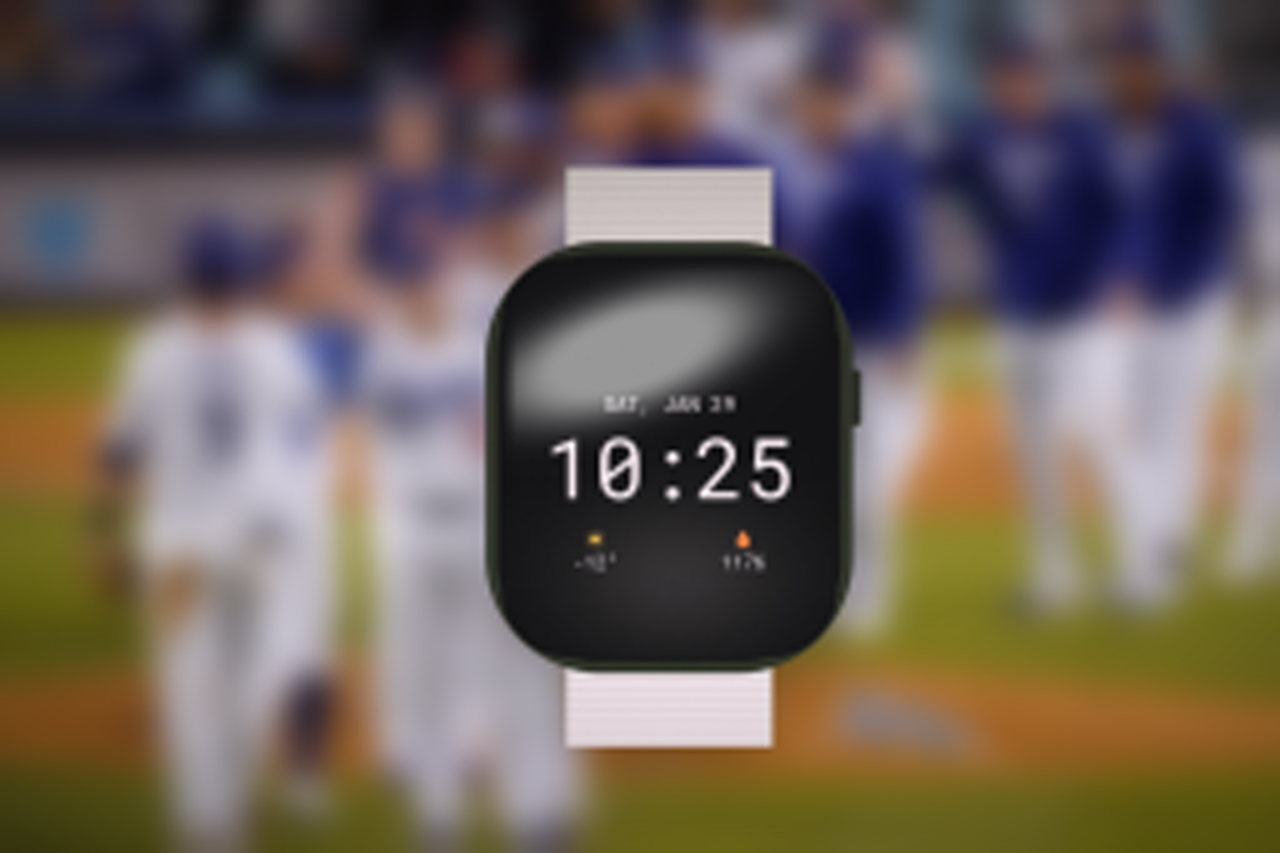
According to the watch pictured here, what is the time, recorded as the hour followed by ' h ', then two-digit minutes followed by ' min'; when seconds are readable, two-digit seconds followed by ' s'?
10 h 25 min
